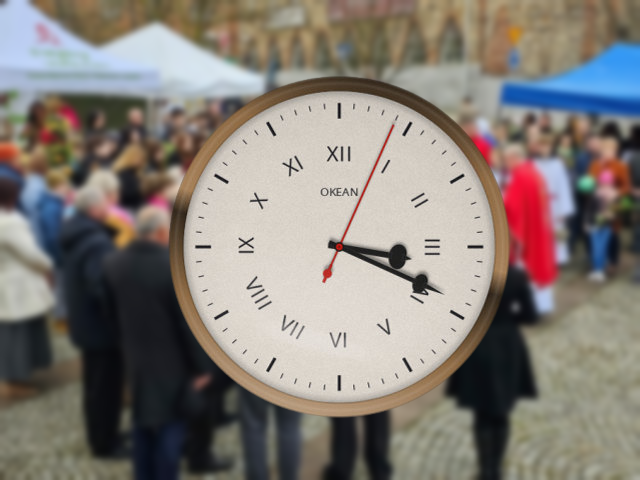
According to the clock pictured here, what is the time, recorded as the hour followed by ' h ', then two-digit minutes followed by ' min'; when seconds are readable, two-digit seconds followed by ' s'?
3 h 19 min 04 s
